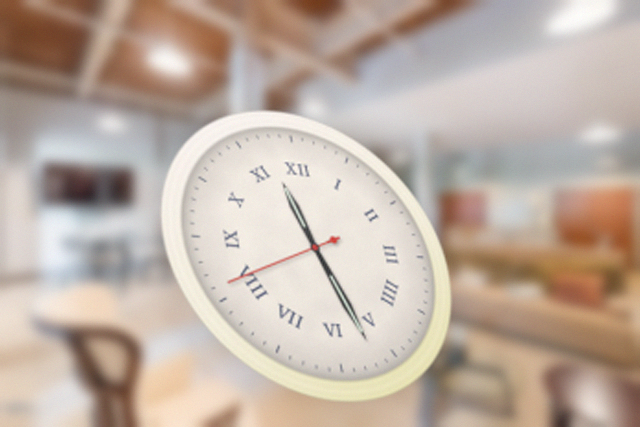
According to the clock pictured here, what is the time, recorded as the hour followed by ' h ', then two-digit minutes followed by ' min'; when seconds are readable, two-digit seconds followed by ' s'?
11 h 26 min 41 s
